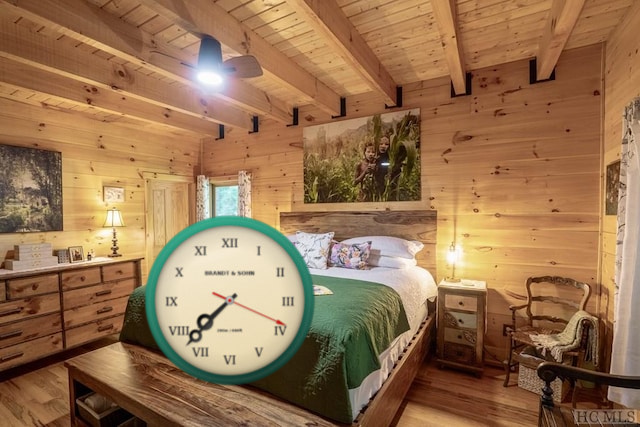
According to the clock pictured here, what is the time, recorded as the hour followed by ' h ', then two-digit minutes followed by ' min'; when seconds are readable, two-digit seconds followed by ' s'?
7 h 37 min 19 s
